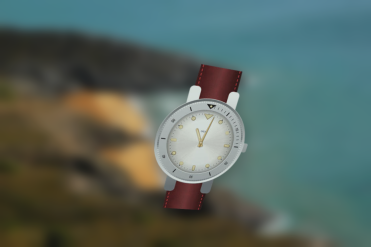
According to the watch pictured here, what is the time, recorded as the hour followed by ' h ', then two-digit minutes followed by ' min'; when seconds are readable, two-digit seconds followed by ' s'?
11 h 02 min
